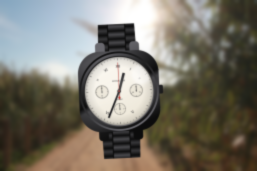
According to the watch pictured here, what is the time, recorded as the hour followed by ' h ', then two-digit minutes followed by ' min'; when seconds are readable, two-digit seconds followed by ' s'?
12 h 34 min
